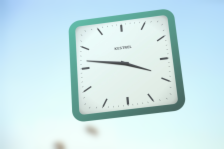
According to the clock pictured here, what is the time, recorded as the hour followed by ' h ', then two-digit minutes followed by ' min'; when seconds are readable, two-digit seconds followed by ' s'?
3 h 47 min
